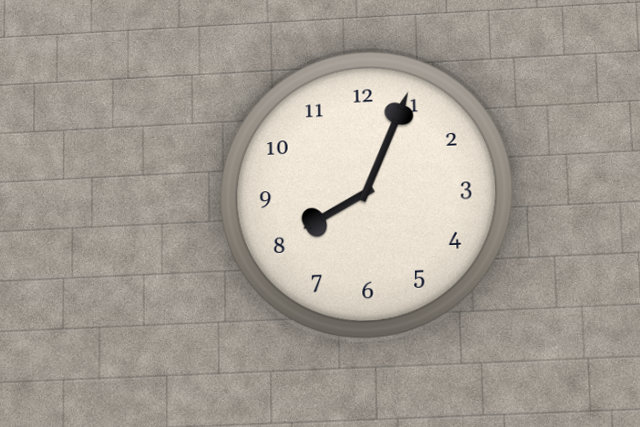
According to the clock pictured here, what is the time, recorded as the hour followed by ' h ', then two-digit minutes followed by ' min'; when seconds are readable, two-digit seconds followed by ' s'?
8 h 04 min
